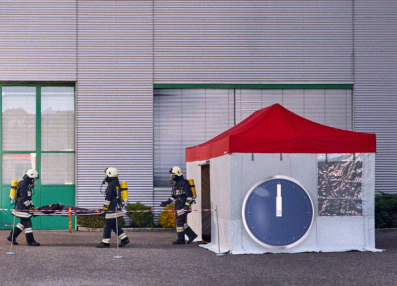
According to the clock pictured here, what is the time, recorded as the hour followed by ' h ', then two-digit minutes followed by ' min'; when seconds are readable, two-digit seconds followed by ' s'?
12 h 00 min
